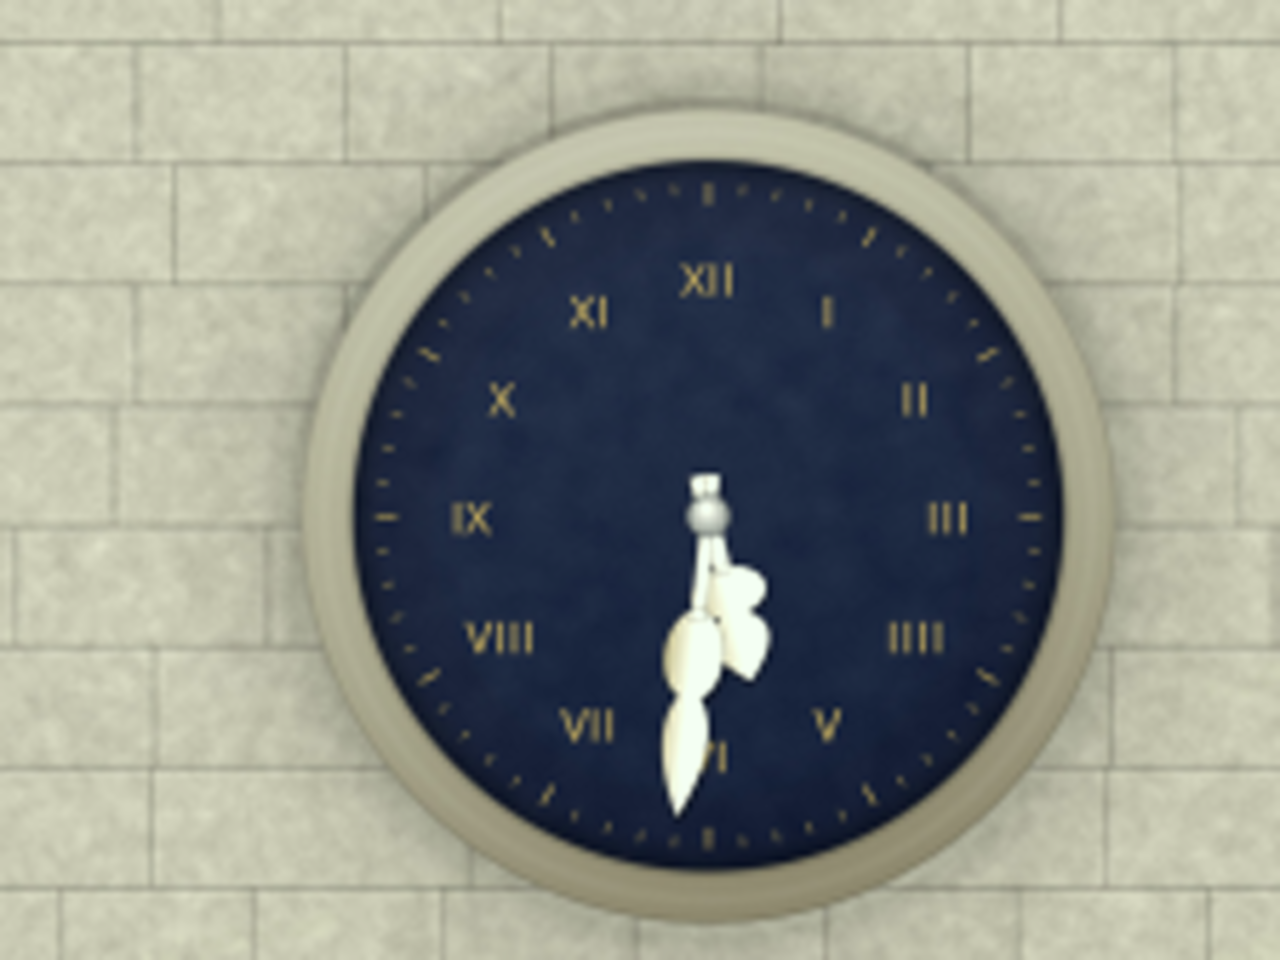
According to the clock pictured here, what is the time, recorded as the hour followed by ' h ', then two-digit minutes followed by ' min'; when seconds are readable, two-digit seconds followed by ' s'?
5 h 31 min
